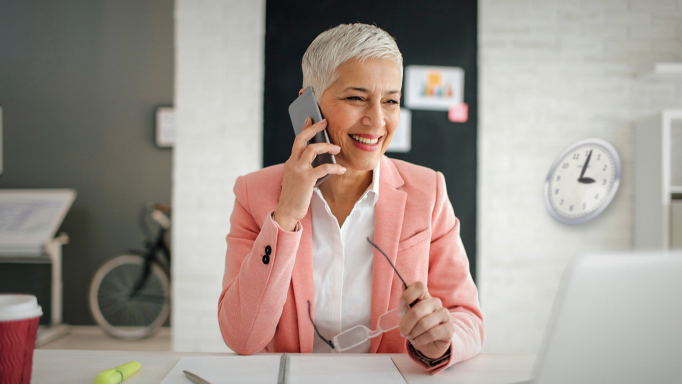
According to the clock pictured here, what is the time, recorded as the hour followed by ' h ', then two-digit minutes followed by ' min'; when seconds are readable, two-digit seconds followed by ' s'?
3 h 01 min
